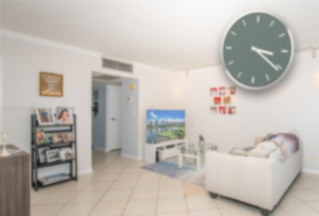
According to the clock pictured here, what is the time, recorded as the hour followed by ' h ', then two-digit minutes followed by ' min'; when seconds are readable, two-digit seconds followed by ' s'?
3 h 21 min
